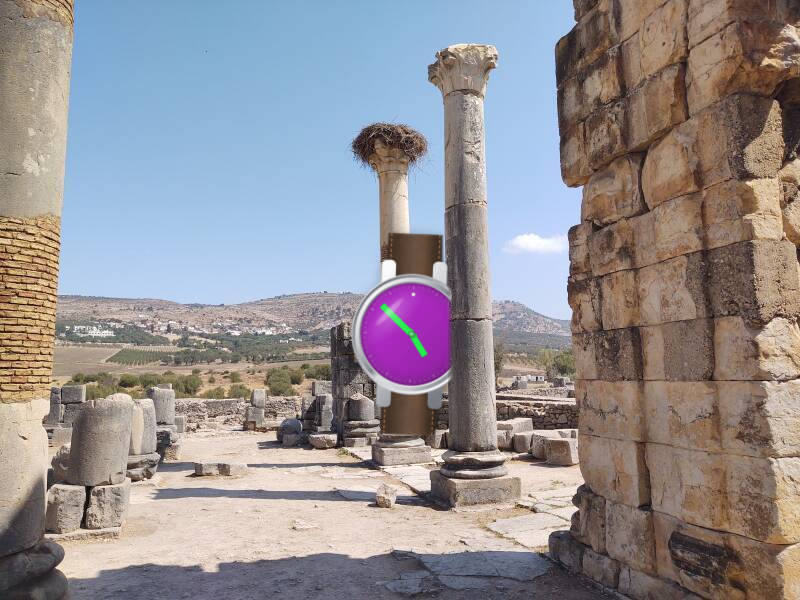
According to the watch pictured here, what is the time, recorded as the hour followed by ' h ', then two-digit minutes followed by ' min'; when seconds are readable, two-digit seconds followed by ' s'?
4 h 52 min
